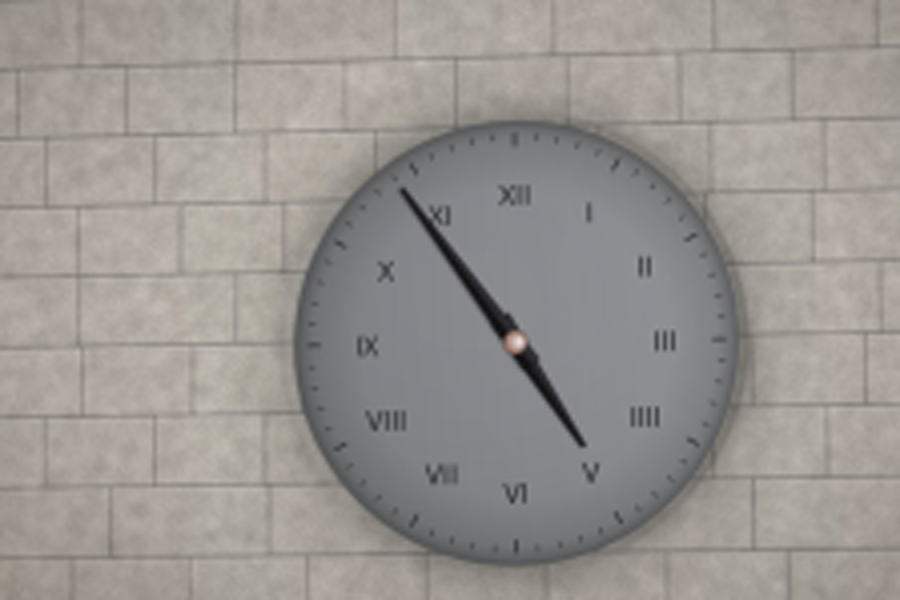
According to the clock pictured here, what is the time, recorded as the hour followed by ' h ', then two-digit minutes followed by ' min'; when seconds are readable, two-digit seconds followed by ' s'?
4 h 54 min
